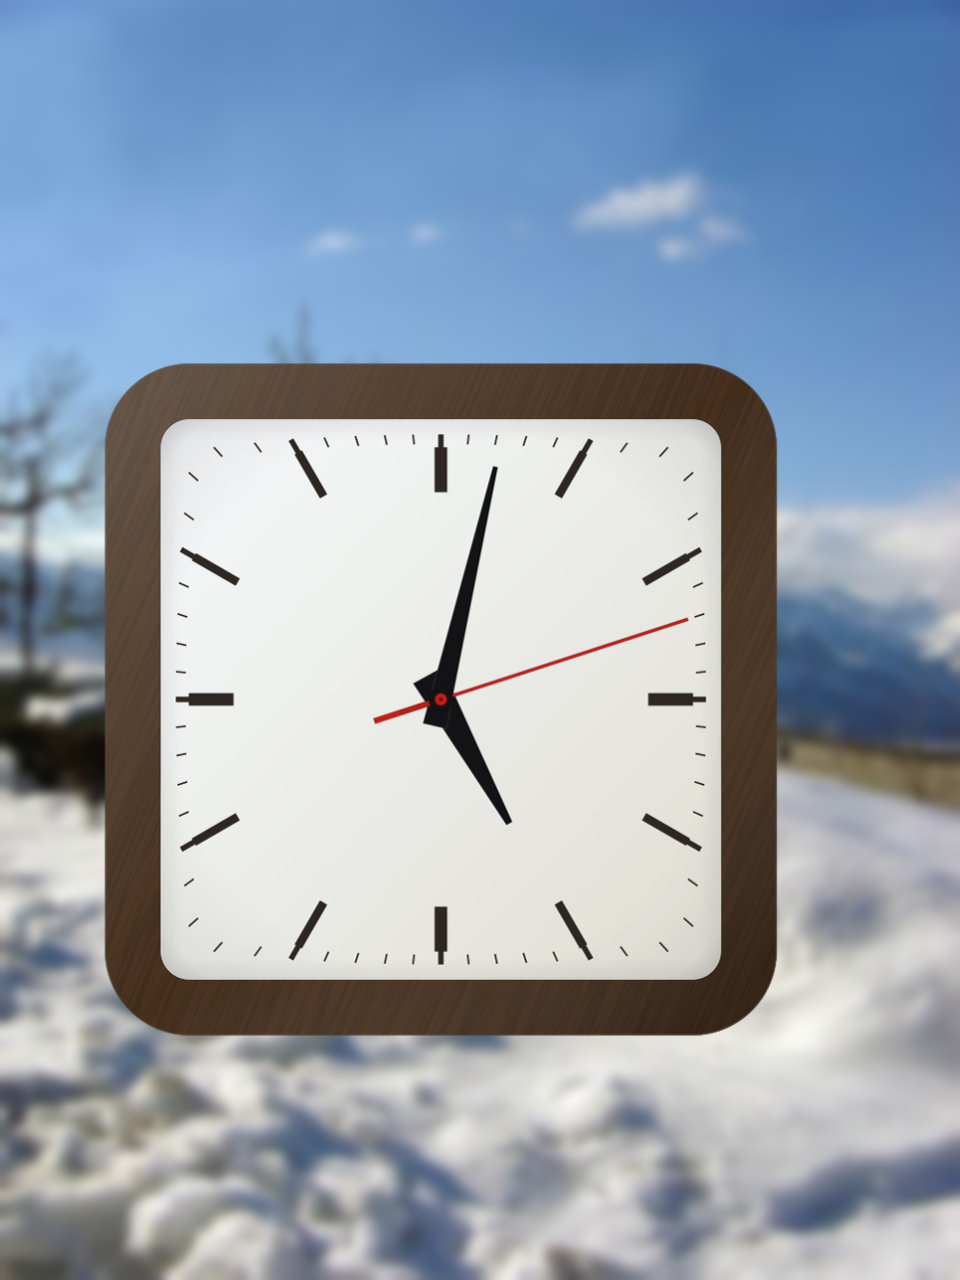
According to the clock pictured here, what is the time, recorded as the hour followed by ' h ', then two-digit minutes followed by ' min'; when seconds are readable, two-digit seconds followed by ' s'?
5 h 02 min 12 s
